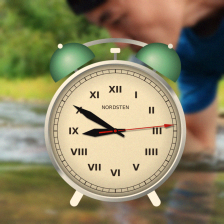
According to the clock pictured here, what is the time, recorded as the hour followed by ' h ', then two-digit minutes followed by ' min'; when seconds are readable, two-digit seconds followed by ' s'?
8 h 50 min 14 s
